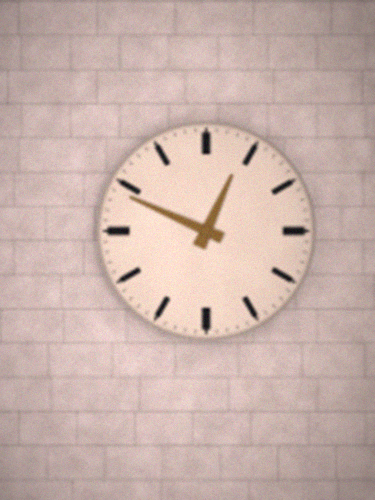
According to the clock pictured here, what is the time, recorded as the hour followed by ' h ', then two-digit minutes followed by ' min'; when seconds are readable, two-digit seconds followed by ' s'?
12 h 49 min
